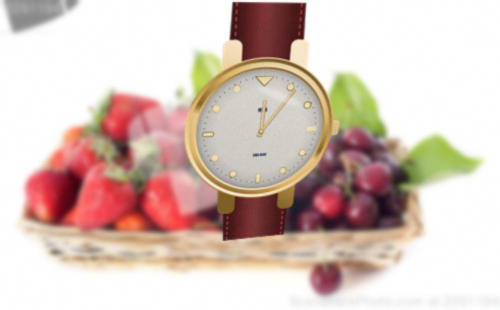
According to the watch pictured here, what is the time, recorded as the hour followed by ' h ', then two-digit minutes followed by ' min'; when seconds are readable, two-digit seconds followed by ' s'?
12 h 06 min
